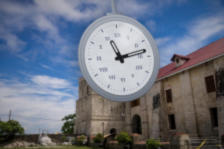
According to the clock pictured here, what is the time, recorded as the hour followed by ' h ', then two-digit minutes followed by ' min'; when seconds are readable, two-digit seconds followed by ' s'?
11 h 13 min
